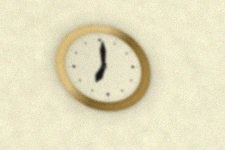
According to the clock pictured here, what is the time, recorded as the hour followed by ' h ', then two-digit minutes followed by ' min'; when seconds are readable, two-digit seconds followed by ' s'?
7 h 01 min
